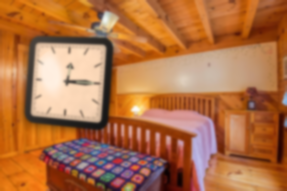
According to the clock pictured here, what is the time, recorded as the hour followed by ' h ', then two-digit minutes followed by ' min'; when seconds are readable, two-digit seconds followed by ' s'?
12 h 15 min
